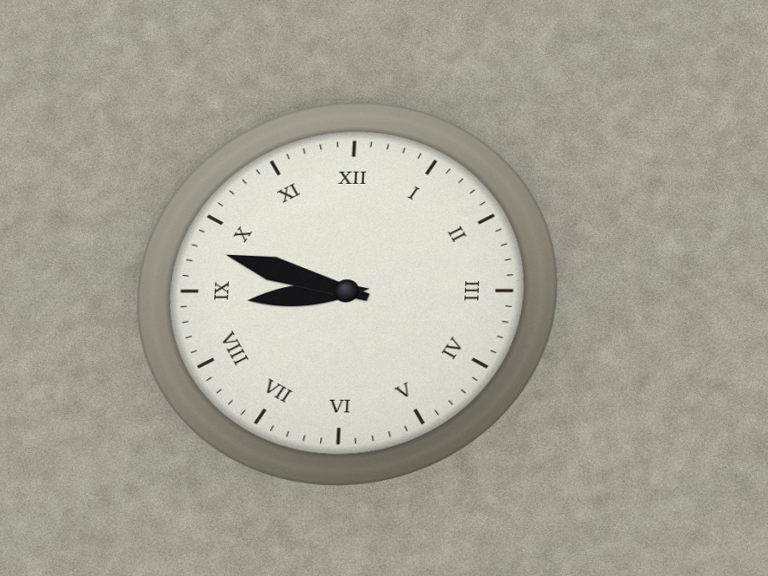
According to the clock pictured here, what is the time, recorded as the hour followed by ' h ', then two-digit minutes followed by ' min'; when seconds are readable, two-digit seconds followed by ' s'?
8 h 48 min
